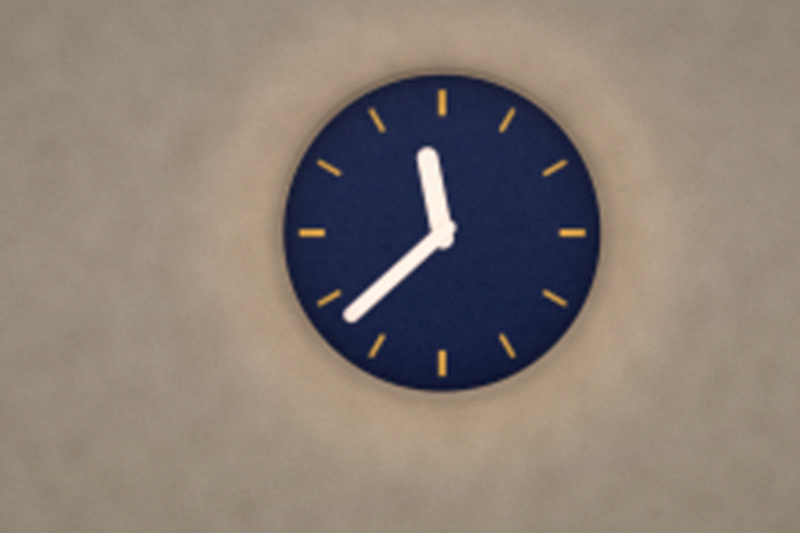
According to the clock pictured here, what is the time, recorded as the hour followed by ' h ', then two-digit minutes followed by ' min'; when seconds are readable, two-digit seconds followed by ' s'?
11 h 38 min
